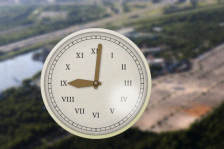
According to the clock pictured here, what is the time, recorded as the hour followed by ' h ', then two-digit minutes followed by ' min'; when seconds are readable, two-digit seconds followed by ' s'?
9 h 01 min
